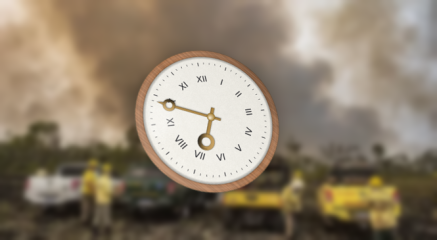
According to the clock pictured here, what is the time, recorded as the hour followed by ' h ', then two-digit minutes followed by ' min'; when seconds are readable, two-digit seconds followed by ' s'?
6 h 49 min
